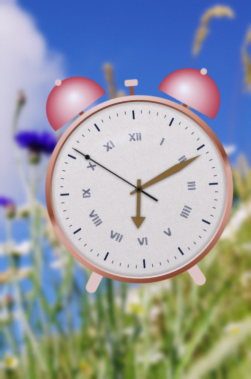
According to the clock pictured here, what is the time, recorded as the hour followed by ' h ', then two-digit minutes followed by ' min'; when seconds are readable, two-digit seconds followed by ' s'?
6 h 10 min 51 s
